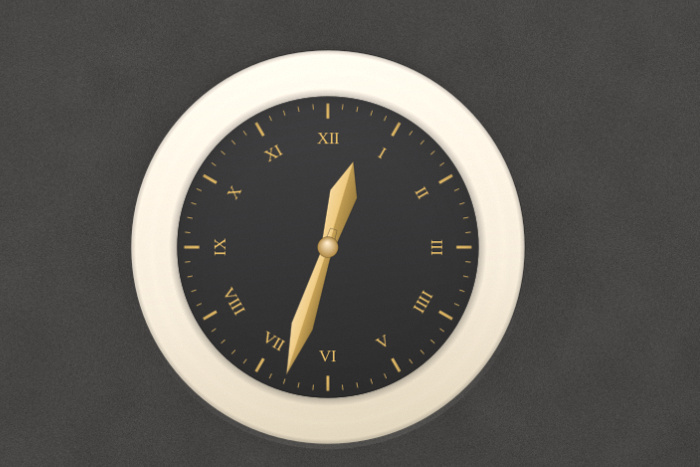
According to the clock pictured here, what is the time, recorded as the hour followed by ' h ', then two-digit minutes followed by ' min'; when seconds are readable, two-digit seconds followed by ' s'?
12 h 33 min
